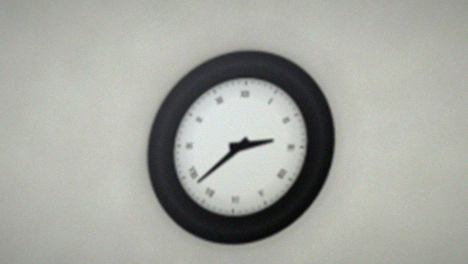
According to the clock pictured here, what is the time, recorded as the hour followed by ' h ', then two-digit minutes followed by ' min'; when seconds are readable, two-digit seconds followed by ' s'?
2 h 38 min
